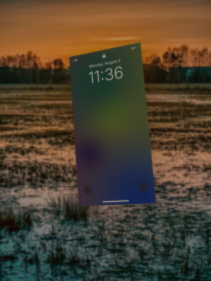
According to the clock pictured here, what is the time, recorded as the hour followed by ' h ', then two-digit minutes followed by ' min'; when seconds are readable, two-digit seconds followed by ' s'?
11 h 36 min
